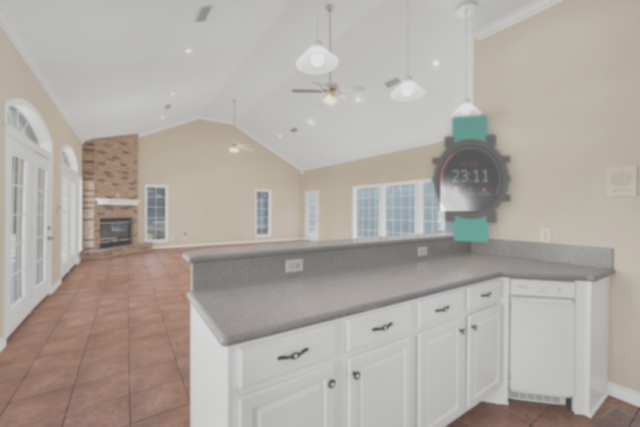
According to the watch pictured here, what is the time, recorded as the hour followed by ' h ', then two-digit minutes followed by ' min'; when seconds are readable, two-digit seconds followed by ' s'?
23 h 11 min
